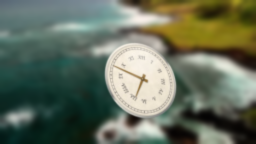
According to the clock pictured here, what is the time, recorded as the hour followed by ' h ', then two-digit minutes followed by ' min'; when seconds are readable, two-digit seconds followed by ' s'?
6 h 48 min
